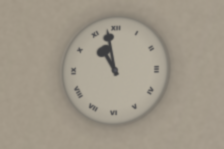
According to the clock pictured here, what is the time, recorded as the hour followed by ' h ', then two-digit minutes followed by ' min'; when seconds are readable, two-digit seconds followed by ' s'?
10 h 58 min
